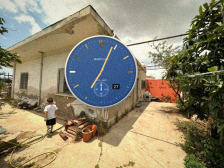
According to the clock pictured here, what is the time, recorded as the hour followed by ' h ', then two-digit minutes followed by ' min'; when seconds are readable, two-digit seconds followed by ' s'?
7 h 04 min
